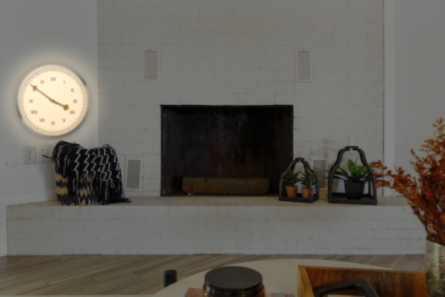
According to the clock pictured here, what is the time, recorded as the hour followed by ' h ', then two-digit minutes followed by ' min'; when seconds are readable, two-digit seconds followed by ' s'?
3 h 51 min
